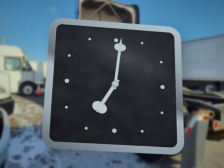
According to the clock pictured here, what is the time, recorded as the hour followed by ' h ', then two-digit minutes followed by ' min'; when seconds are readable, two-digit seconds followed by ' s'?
7 h 01 min
